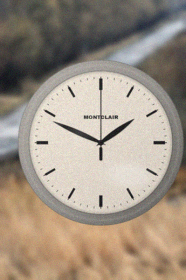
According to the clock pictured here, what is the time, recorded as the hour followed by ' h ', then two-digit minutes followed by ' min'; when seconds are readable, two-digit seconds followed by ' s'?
1 h 49 min 00 s
